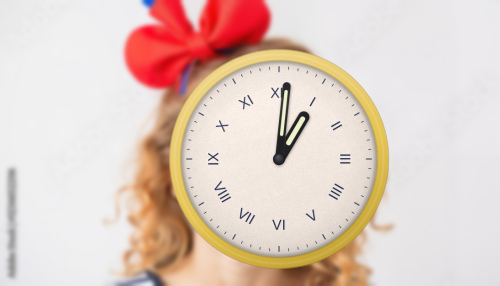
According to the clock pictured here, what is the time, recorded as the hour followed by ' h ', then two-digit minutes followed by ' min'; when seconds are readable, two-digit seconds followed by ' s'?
1 h 01 min
